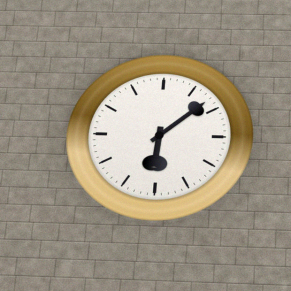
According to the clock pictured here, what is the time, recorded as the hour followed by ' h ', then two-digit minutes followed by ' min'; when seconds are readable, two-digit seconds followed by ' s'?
6 h 08 min
